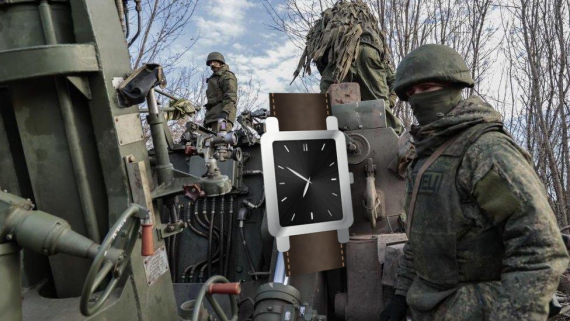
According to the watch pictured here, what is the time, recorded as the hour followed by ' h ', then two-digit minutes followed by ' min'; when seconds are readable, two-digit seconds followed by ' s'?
6 h 51 min
